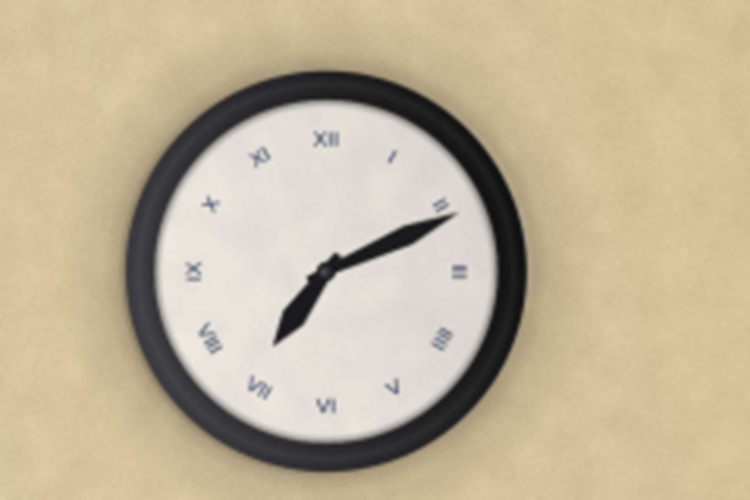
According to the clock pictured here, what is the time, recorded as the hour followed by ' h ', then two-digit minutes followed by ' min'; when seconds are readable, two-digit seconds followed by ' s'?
7 h 11 min
